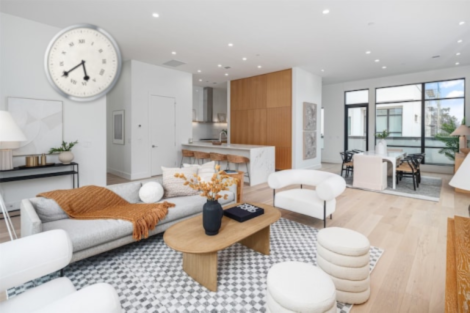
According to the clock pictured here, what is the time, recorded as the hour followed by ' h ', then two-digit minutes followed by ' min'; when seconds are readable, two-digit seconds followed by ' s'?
5 h 40 min
